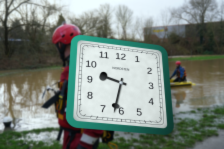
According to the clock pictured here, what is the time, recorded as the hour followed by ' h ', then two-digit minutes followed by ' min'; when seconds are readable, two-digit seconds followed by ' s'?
9 h 32 min
